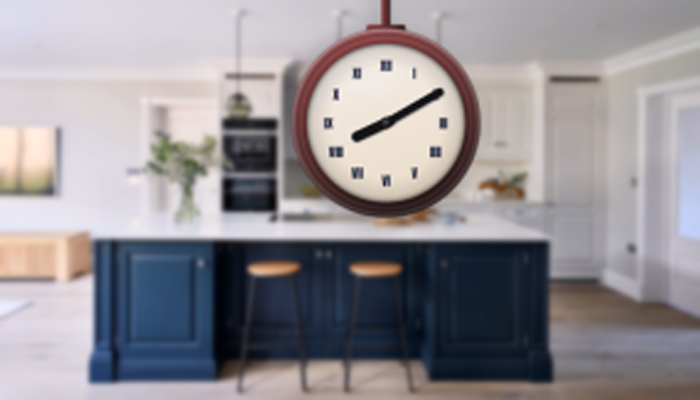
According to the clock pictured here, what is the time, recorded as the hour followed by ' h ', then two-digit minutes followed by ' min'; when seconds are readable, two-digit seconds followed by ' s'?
8 h 10 min
